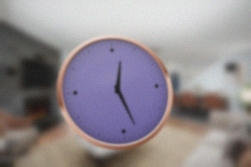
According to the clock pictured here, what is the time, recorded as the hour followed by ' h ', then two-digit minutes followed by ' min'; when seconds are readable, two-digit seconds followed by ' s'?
12 h 27 min
